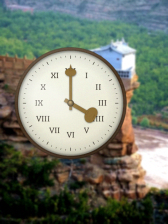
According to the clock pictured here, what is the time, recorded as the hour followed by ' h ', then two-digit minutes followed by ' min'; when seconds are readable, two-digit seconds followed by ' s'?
4 h 00 min
